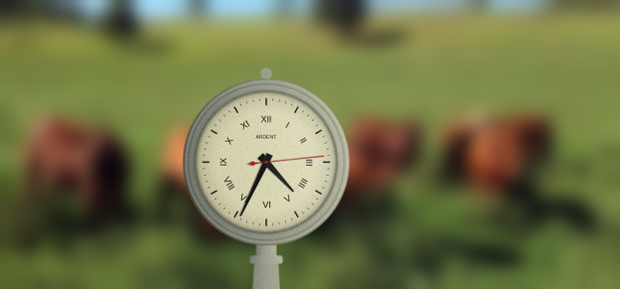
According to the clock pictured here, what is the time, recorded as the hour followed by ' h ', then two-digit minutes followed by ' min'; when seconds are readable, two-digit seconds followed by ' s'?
4 h 34 min 14 s
